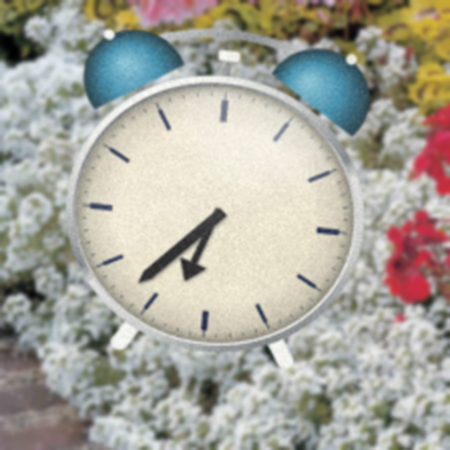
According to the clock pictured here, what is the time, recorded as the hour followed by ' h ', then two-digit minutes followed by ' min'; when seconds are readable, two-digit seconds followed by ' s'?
6 h 37 min
